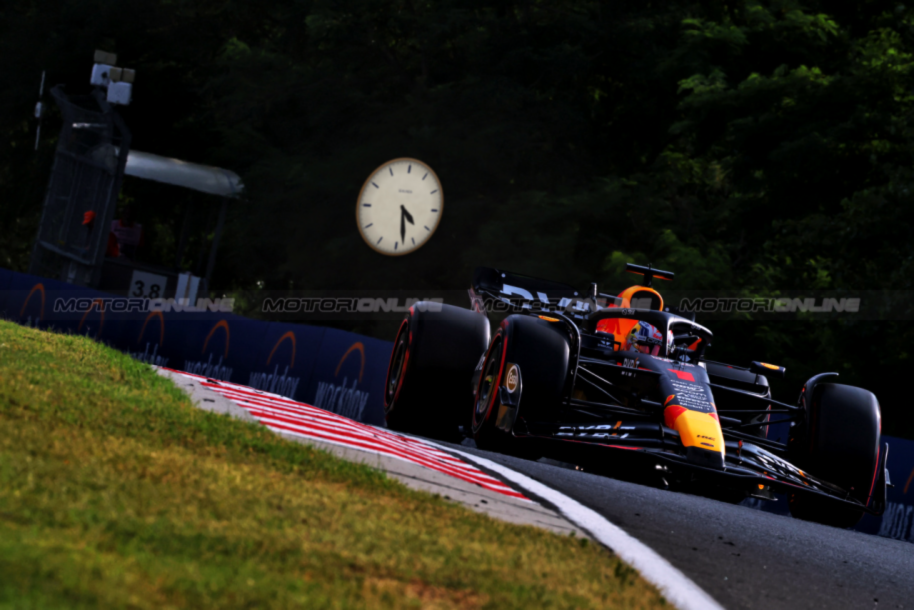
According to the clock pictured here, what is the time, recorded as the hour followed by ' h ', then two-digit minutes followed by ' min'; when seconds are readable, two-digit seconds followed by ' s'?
4 h 28 min
